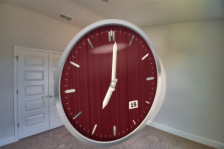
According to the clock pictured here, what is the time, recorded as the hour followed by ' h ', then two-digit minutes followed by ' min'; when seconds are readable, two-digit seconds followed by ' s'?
7 h 01 min
